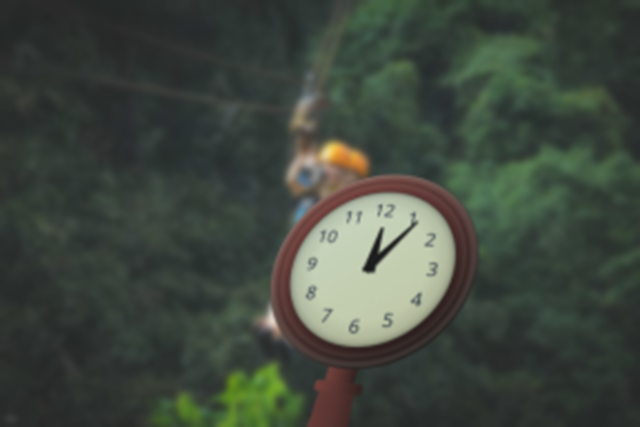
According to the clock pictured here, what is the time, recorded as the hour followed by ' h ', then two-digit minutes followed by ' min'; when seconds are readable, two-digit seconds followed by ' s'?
12 h 06 min
